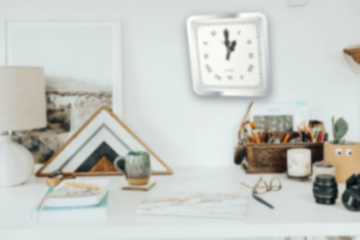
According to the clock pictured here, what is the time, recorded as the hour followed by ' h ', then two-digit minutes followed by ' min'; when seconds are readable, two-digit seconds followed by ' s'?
1 h 00 min
